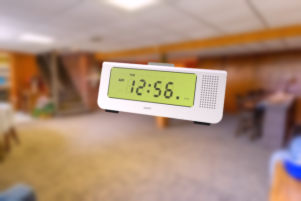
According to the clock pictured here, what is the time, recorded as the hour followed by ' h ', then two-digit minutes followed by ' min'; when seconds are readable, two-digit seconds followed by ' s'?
12 h 56 min
